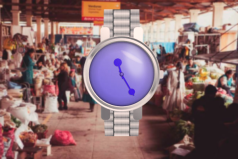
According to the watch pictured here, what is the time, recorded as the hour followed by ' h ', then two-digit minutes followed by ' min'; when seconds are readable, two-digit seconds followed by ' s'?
11 h 25 min
